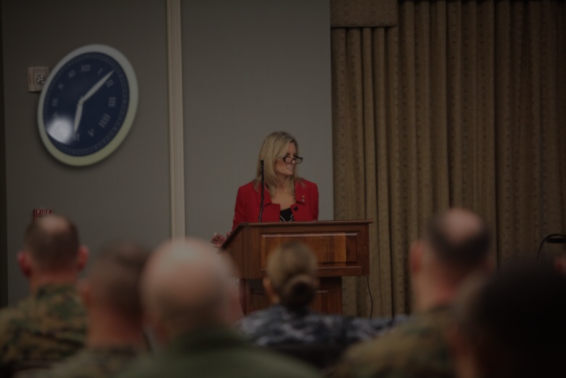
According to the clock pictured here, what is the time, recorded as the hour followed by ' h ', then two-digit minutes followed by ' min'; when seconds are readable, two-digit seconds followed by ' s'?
6 h 08 min
